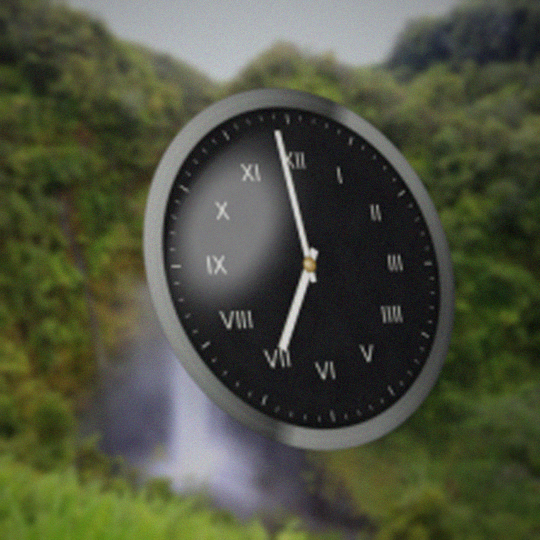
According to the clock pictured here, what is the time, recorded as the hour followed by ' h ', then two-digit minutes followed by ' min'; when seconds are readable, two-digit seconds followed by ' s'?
6 h 59 min
